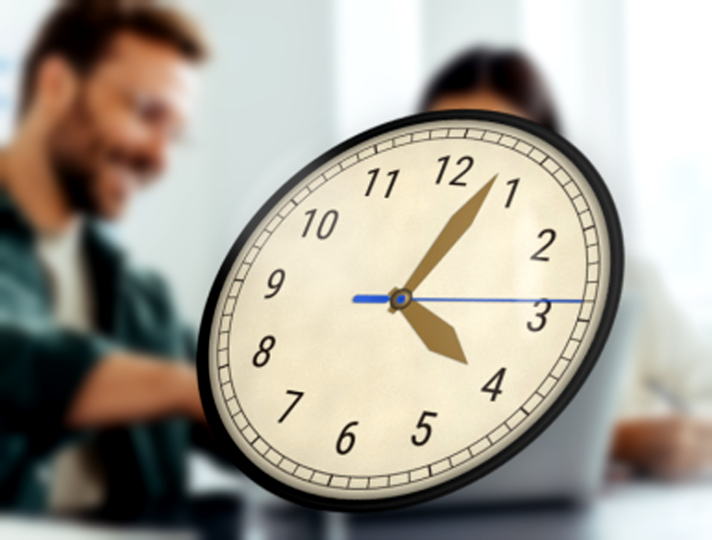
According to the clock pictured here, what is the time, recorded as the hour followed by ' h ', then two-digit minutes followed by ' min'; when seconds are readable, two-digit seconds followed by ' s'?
4 h 03 min 14 s
